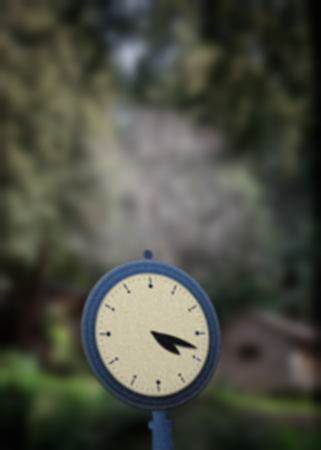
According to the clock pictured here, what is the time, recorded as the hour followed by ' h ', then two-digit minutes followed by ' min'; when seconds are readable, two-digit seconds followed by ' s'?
4 h 18 min
